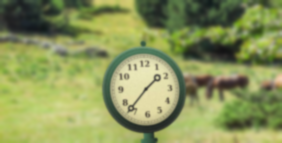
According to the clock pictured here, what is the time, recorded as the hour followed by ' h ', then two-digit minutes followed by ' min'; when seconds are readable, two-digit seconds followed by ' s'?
1 h 37 min
